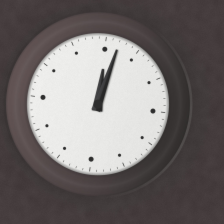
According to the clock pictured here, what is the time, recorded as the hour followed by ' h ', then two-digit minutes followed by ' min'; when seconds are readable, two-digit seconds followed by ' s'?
12 h 02 min
